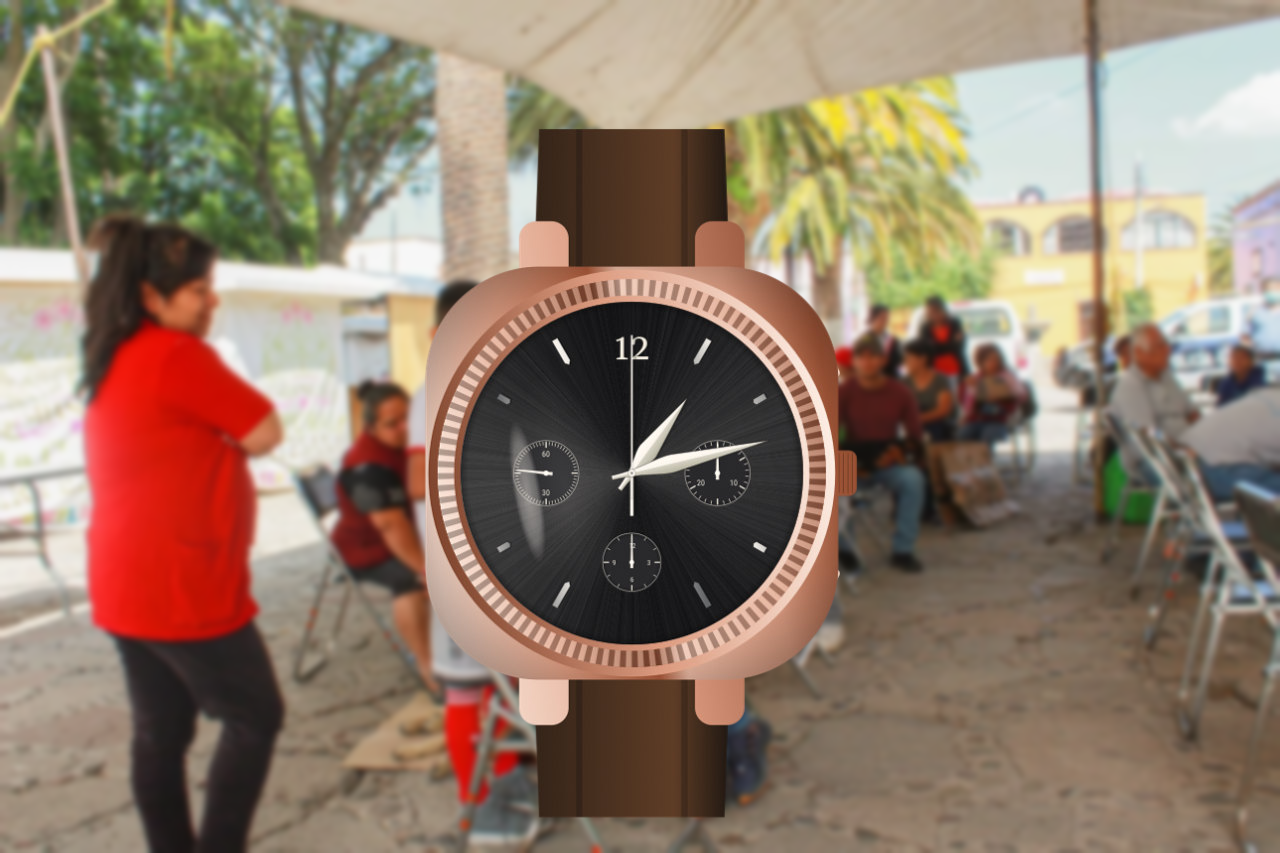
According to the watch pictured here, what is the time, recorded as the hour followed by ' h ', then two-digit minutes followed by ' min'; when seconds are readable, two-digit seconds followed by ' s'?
1 h 12 min 46 s
